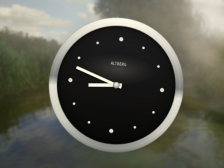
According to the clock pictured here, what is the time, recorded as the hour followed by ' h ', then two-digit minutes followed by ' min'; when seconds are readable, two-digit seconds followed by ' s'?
8 h 48 min
